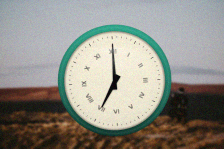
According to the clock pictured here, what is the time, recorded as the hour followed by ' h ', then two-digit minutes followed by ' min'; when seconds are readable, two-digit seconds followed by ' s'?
7 h 00 min
